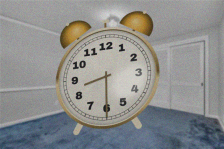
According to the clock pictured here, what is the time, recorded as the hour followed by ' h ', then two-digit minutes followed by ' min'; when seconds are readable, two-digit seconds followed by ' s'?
8 h 30 min
